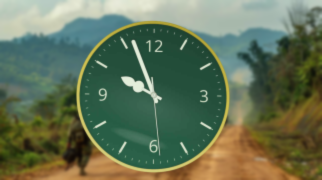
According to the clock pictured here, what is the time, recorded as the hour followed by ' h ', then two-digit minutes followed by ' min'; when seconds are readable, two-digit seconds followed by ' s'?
9 h 56 min 29 s
